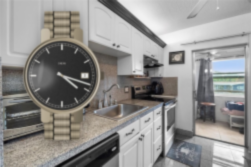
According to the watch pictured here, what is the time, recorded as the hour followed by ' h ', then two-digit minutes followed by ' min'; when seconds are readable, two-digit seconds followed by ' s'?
4 h 18 min
